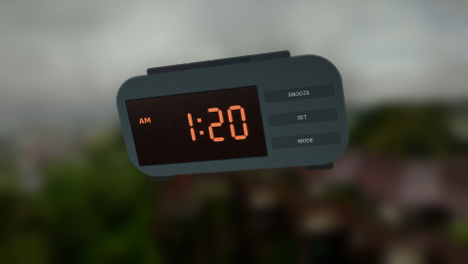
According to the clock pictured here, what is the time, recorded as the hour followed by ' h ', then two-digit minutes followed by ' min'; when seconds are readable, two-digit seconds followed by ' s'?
1 h 20 min
